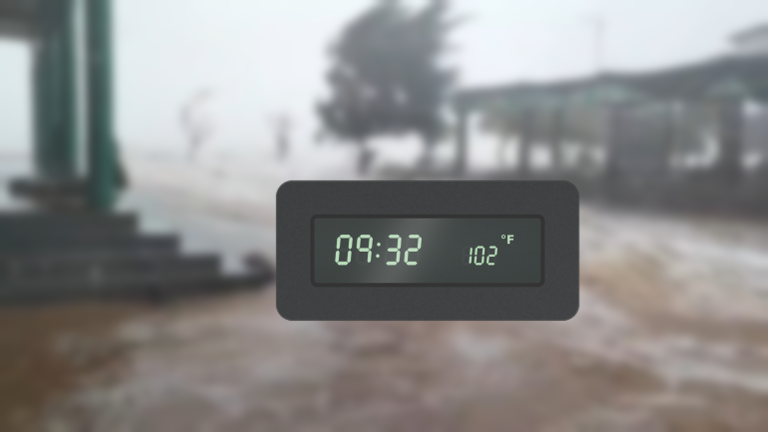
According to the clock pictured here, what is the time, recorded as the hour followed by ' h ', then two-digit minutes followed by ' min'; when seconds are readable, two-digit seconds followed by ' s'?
9 h 32 min
